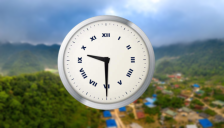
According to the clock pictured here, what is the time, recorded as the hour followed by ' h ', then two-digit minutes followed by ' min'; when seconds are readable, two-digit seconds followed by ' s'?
9 h 30 min
